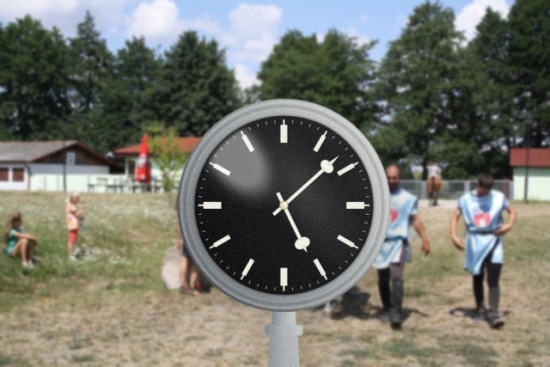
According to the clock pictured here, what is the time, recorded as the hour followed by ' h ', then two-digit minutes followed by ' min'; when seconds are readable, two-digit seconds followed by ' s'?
5 h 08 min
